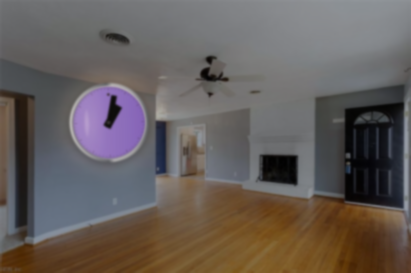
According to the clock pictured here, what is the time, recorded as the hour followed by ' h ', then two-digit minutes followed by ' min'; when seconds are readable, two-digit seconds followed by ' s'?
1 h 02 min
